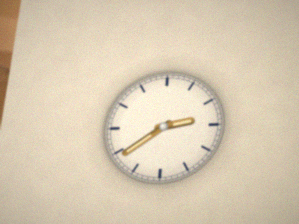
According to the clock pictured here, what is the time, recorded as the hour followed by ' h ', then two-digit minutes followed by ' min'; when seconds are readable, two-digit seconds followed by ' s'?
2 h 39 min
